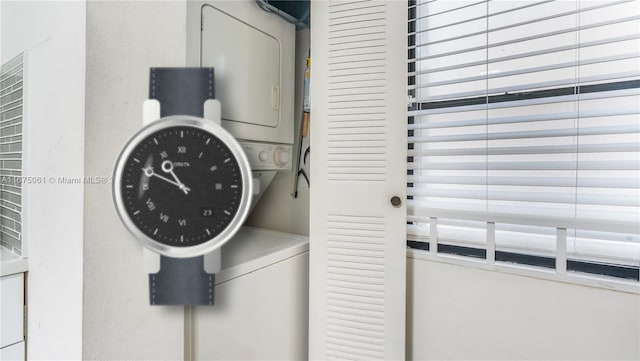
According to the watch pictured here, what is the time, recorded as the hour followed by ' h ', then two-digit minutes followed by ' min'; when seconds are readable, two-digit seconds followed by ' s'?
10 h 49 min
